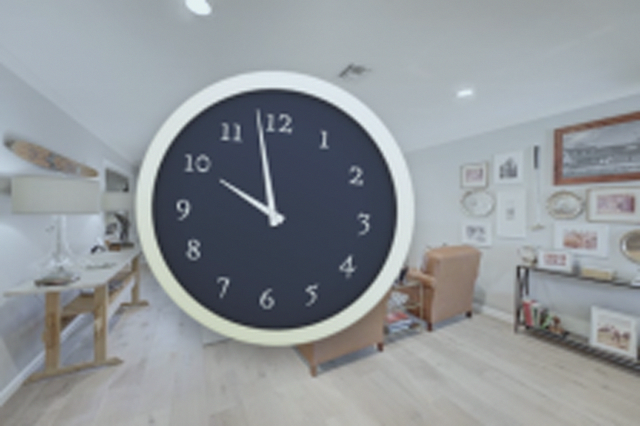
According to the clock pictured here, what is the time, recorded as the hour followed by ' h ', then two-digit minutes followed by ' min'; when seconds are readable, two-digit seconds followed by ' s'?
9 h 58 min
